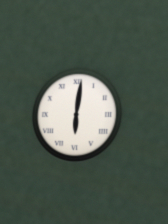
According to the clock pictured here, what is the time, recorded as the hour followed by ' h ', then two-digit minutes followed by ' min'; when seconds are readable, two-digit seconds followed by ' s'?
6 h 01 min
